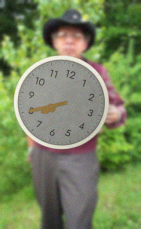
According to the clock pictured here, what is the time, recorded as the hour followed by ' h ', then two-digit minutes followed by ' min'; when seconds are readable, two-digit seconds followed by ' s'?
7 h 40 min
